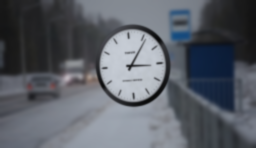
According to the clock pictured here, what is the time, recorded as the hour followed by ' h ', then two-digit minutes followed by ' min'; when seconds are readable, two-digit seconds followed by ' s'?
3 h 06 min
